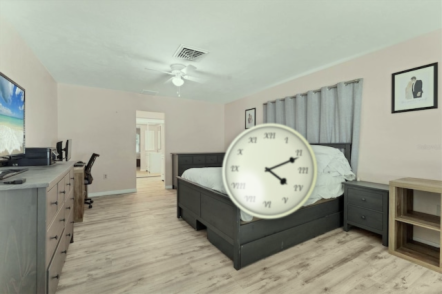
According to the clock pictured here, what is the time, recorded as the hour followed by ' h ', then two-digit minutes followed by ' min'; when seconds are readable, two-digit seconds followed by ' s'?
4 h 11 min
